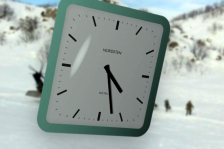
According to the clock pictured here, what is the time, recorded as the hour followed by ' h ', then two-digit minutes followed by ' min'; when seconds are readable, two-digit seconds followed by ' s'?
4 h 27 min
